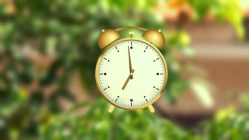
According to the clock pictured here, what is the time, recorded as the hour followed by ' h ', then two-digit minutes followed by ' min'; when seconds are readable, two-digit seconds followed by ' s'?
6 h 59 min
